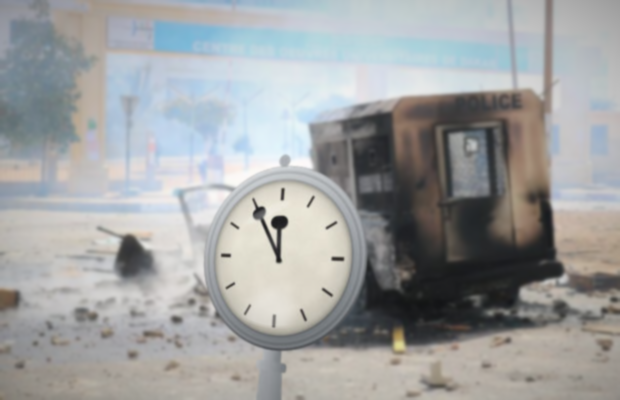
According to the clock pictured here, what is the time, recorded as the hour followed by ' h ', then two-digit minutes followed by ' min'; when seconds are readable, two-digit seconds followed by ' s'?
11 h 55 min
